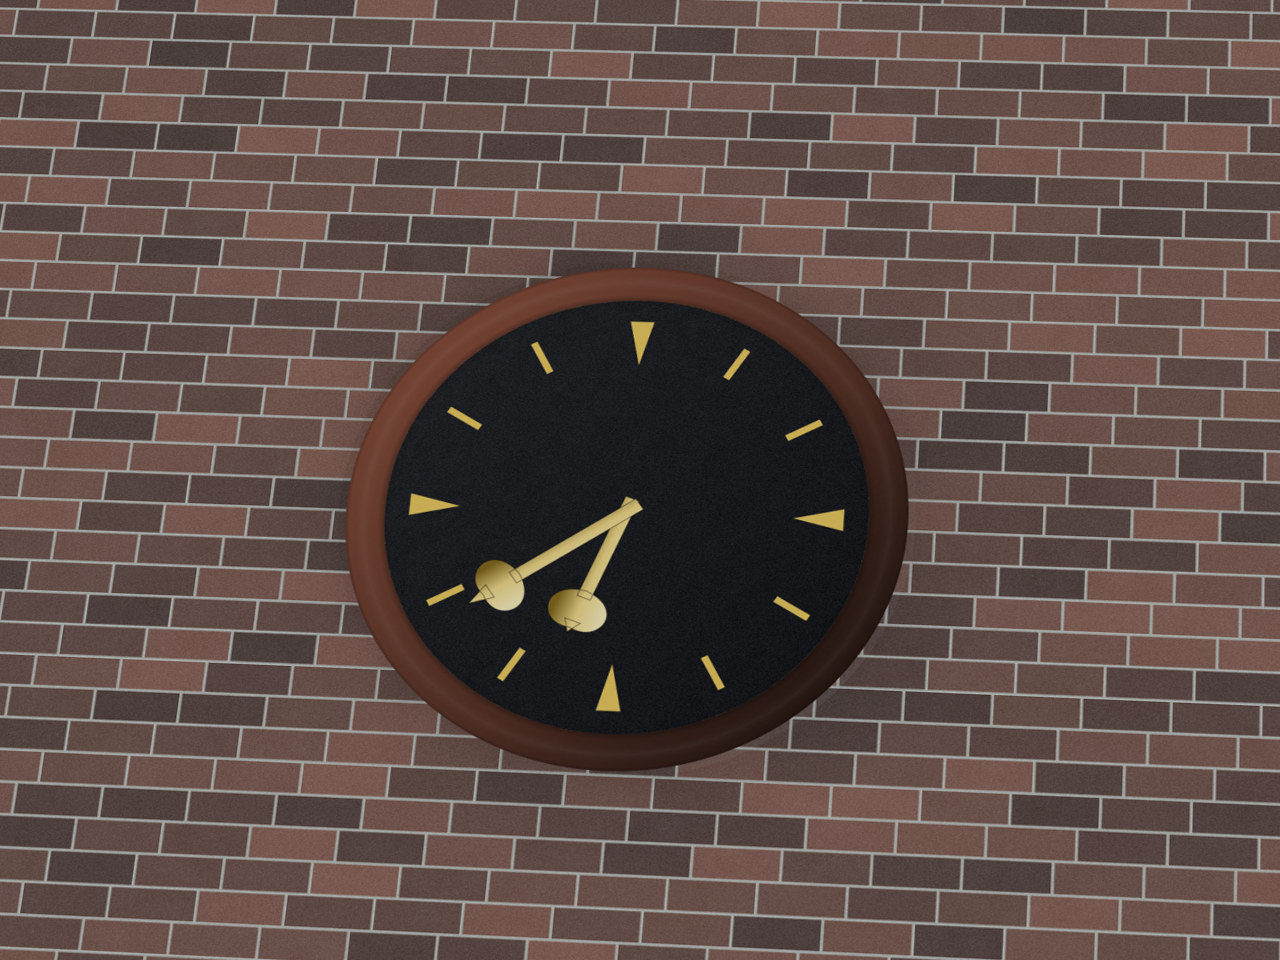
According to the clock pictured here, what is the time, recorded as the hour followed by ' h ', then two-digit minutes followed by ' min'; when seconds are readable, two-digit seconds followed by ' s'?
6 h 39 min
